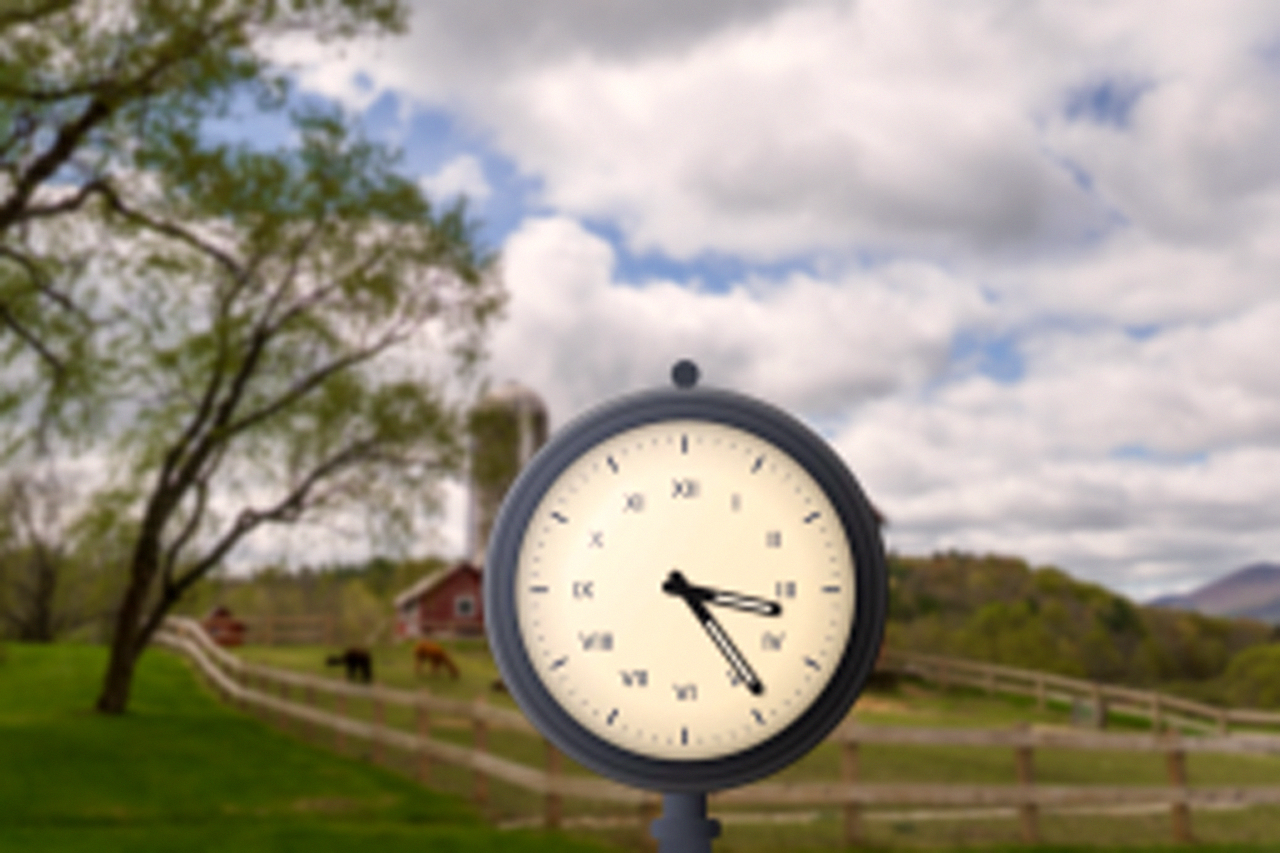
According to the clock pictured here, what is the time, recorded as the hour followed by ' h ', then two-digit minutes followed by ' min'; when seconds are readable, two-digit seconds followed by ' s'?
3 h 24 min
